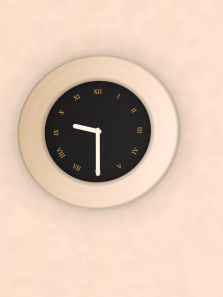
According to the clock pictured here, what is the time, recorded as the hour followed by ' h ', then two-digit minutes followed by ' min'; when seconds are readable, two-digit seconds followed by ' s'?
9 h 30 min
